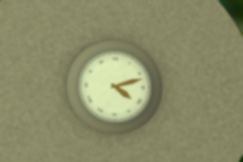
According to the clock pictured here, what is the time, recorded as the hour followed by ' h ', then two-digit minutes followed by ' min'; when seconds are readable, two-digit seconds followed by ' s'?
4 h 12 min
